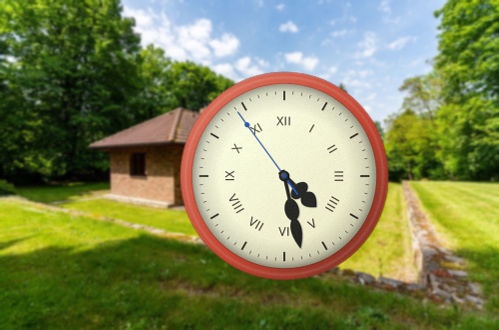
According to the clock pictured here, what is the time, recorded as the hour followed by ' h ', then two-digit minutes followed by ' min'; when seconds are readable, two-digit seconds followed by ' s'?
4 h 27 min 54 s
